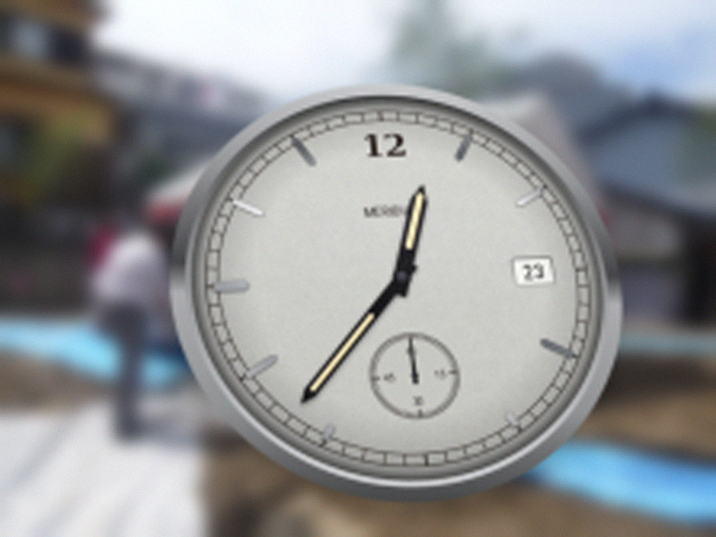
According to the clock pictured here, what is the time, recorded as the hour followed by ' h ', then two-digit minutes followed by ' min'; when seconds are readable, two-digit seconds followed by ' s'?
12 h 37 min
